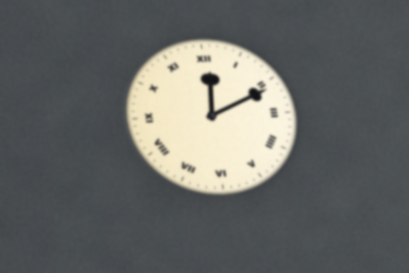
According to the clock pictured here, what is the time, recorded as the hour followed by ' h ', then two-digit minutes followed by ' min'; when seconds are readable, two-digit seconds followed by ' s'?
12 h 11 min
